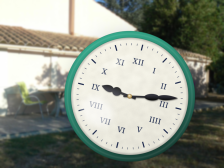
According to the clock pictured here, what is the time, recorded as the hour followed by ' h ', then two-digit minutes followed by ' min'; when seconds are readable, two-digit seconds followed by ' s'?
9 h 13 min
